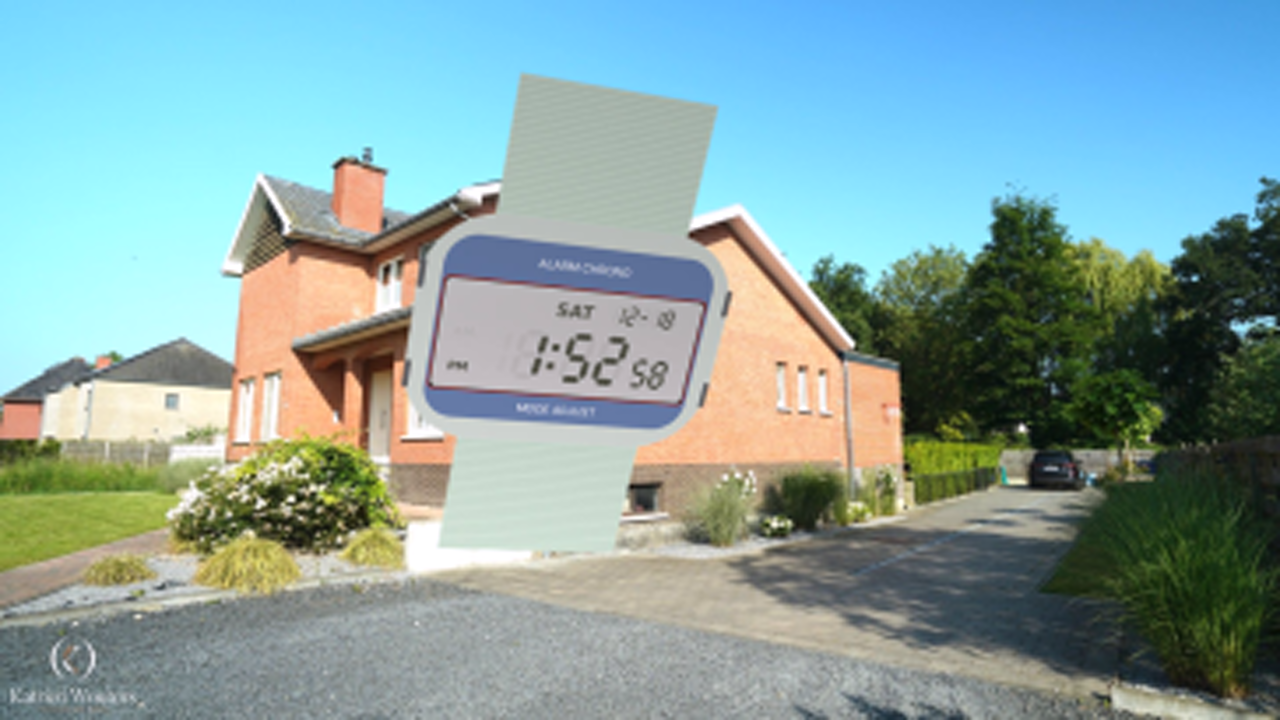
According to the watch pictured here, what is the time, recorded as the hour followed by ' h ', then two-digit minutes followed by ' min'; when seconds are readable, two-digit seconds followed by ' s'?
1 h 52 min 58 s
